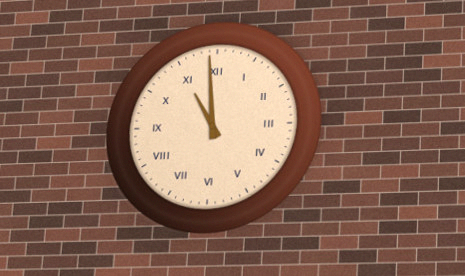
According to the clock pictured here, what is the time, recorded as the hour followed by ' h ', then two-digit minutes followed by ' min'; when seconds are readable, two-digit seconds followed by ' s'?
10 h 59 min
